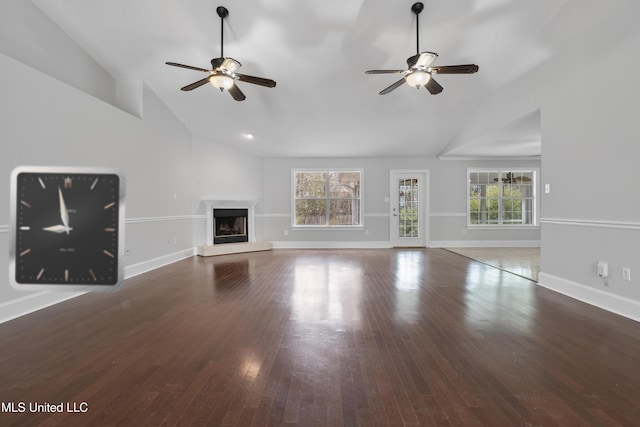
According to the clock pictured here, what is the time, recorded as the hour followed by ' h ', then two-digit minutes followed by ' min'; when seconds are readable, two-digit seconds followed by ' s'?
8 h 58 min
